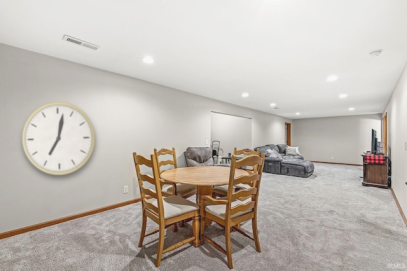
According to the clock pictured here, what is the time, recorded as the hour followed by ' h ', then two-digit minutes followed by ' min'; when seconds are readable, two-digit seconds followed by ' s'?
7 h 02 min
